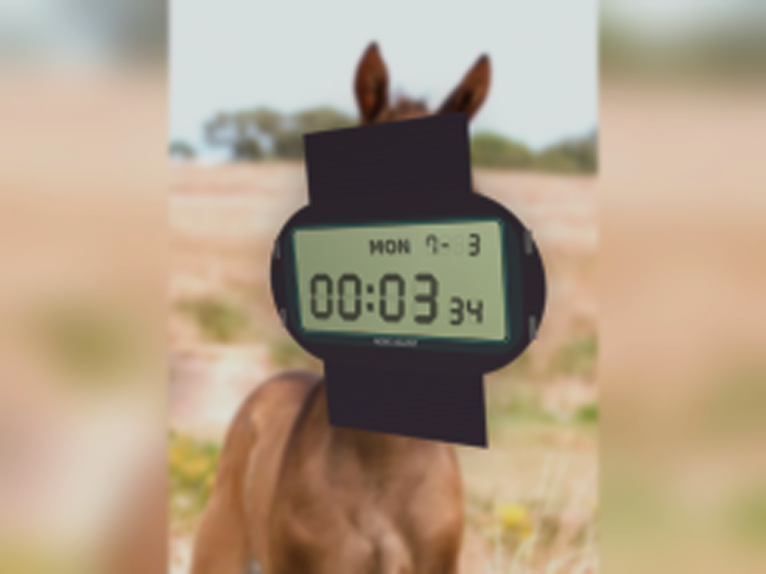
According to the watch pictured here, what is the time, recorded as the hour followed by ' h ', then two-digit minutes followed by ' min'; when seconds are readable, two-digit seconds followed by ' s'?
0 h 03 min 34 s
